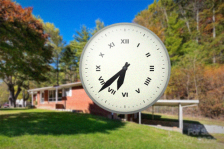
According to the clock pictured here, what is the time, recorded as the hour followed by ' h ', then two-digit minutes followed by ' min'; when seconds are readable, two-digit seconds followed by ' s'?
6 h 38 min
